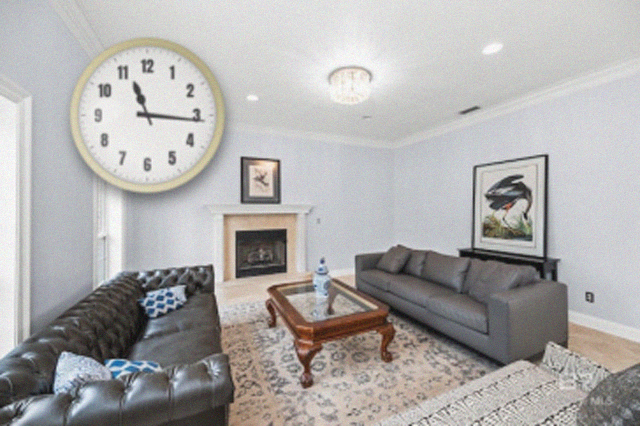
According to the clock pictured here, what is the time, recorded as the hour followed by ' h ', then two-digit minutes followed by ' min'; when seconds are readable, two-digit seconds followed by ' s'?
11 h 16 min
